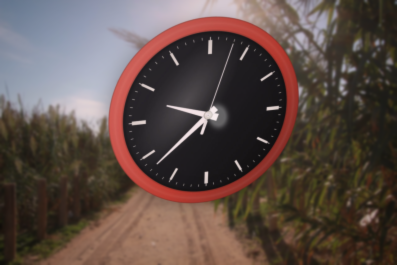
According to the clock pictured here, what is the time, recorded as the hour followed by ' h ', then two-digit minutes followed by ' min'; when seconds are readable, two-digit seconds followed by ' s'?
9 h 38 min 03 s
